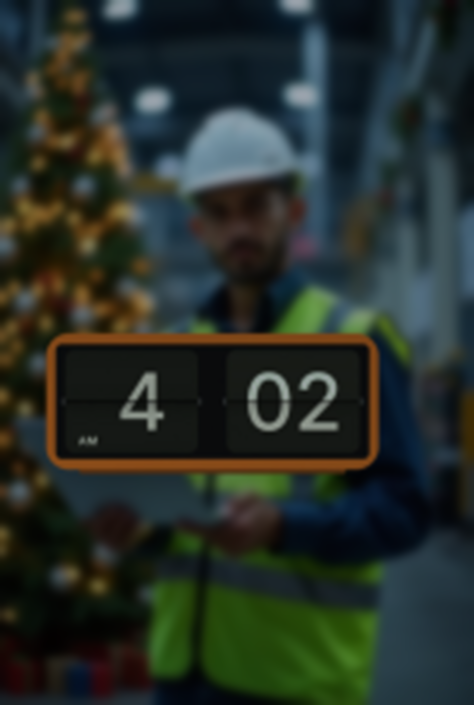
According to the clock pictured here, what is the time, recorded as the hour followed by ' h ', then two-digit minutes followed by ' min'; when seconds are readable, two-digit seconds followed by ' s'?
4 h 02 min
